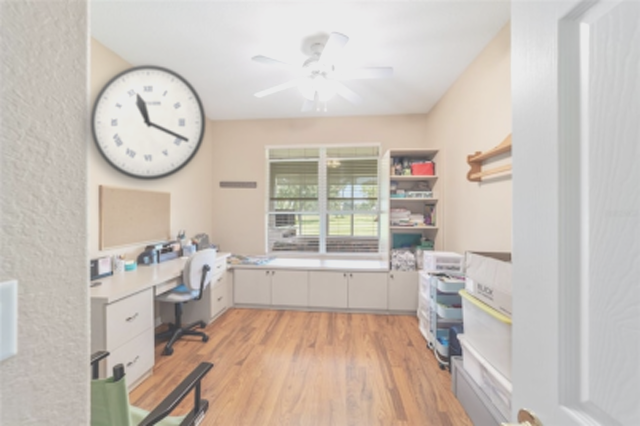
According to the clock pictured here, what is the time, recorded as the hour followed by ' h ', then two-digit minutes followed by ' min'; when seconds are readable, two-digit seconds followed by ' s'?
11 h 19 min
